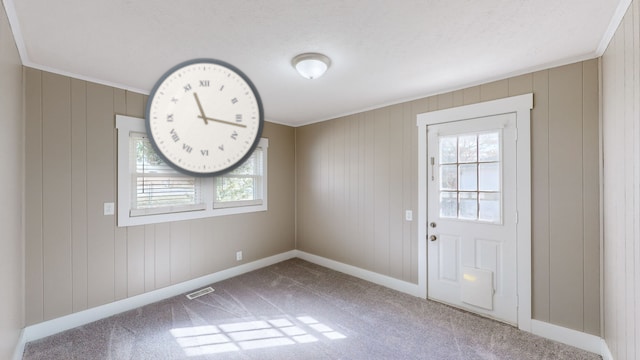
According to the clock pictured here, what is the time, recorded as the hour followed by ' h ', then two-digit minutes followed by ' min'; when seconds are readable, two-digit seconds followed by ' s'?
11 h 17 min
